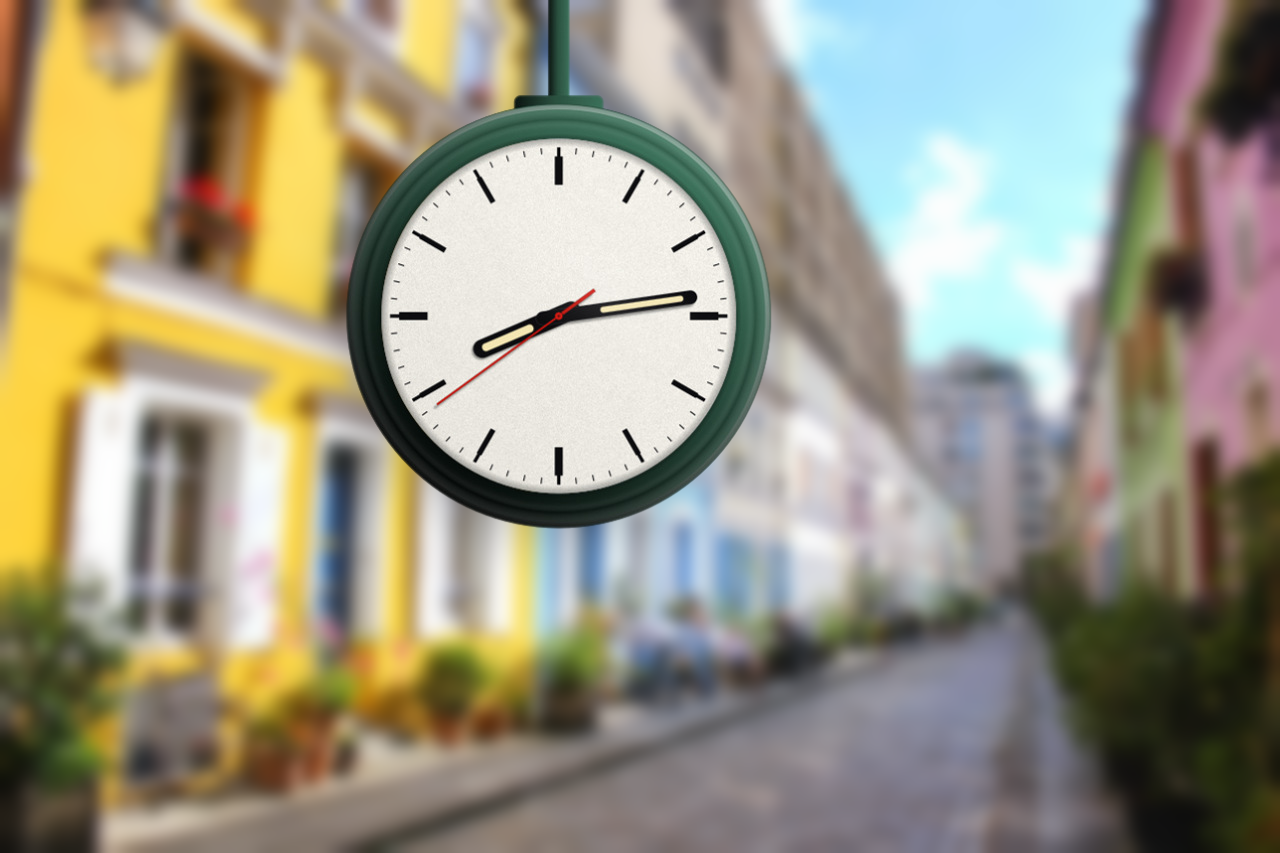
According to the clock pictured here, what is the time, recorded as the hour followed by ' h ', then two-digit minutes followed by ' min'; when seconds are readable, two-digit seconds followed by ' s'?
8 h 13 min 39 s
